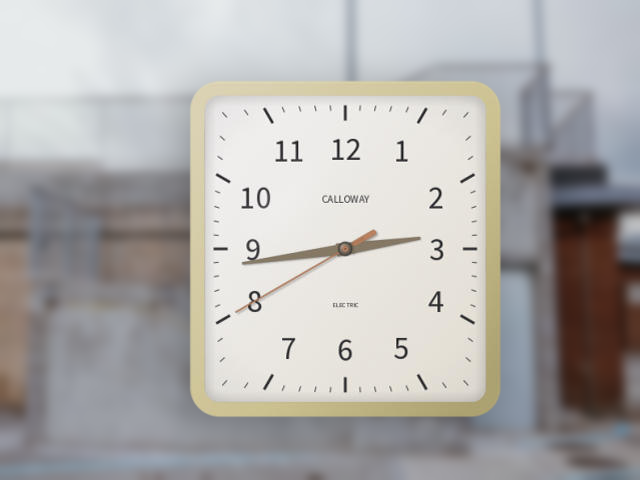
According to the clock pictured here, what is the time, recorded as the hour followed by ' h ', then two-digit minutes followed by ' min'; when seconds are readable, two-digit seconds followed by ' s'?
2 h 43 min 40 s
